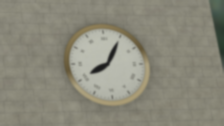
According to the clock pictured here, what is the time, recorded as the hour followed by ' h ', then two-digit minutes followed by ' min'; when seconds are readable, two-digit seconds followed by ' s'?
8 h 05 min
